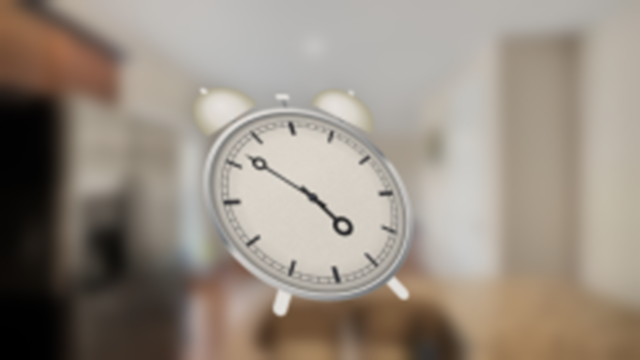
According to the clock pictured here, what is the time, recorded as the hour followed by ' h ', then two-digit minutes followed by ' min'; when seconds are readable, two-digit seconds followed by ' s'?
4 h 52 min
